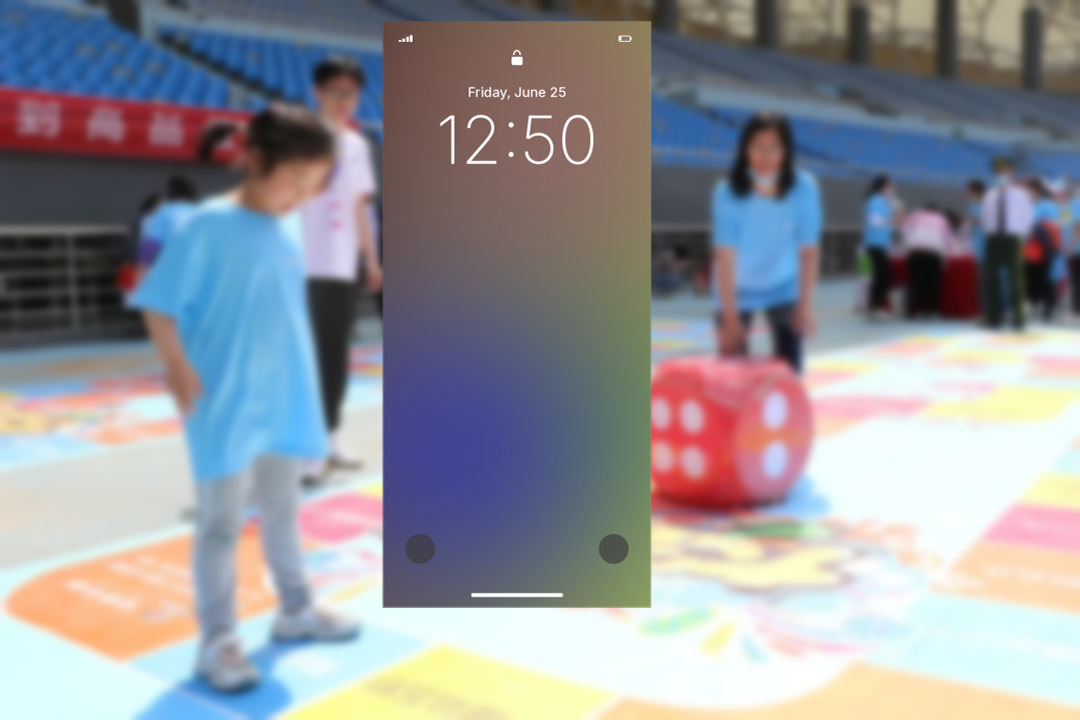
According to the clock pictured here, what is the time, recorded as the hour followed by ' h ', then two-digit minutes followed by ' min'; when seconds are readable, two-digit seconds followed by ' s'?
12 h 50 min
